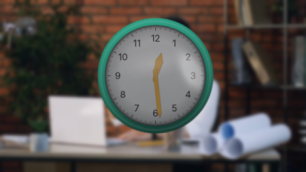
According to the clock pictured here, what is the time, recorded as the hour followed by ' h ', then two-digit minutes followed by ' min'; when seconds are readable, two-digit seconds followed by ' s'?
12 h 29 min
